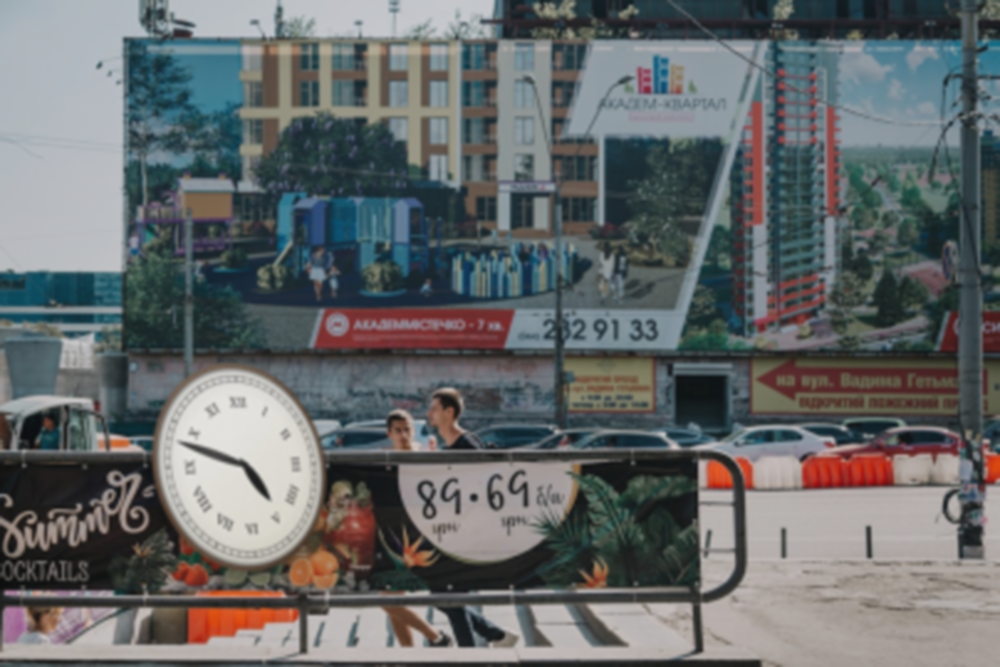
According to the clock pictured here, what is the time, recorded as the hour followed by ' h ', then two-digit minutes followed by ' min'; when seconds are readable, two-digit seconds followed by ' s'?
4 h 48 min
